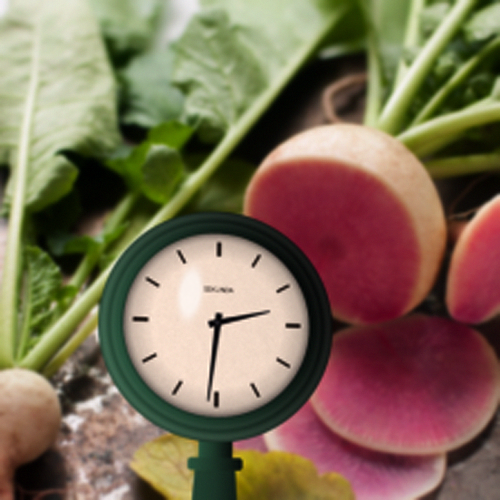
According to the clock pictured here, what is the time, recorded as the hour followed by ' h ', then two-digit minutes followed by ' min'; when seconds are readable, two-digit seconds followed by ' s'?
2 h 31 min
